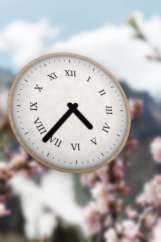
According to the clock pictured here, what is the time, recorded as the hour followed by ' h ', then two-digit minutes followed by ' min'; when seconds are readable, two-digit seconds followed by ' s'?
4 h 37 min
